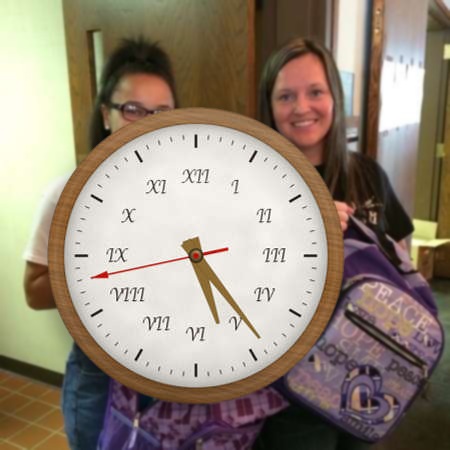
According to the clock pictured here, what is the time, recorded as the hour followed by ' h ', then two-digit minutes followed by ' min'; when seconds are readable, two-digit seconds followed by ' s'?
5 h 23 min 43 s
